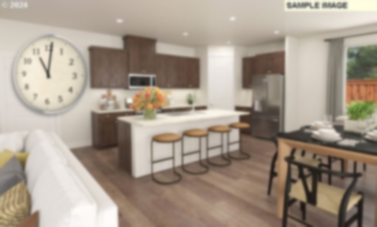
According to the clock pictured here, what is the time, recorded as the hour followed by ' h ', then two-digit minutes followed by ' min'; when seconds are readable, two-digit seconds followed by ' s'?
11 h 01 min
